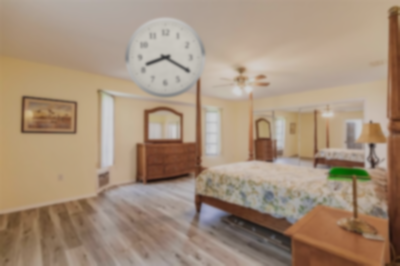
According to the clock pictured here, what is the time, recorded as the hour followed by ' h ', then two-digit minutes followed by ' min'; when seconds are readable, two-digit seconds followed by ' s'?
8 h 20 min
